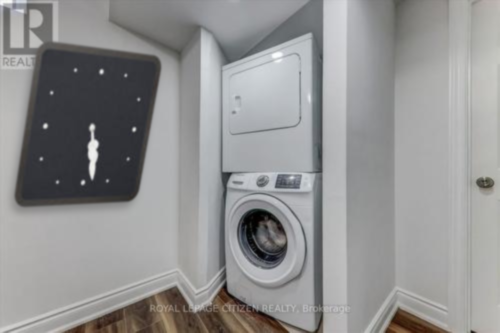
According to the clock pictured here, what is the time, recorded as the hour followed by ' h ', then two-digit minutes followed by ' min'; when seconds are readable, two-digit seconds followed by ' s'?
5 h 28 min
